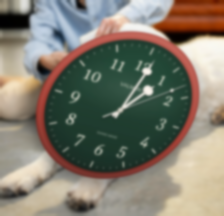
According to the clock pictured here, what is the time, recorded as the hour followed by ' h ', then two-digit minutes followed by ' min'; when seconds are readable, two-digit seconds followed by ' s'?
1 h 01 min 08 s
